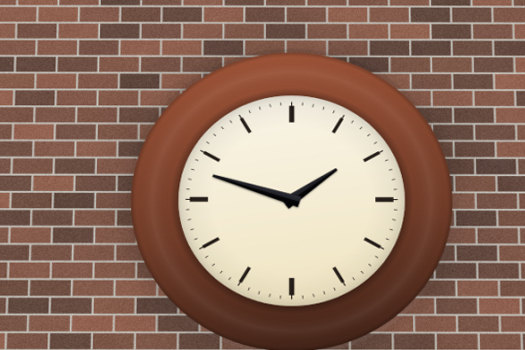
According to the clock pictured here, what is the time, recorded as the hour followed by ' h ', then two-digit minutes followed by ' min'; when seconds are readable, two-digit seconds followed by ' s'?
1 h 48 min
